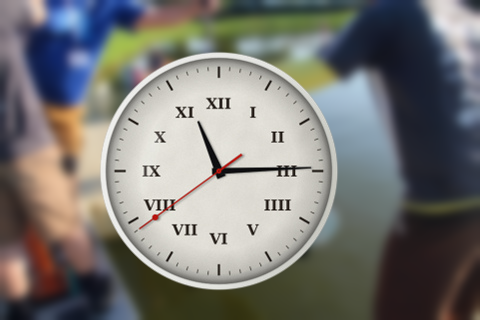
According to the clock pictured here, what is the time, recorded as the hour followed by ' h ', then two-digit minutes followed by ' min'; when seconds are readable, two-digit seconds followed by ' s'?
11 h 14 min 39 s
